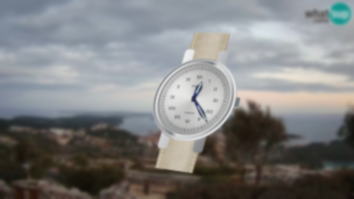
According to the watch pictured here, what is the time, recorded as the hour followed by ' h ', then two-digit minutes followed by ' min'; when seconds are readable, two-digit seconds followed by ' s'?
12 h 23 min
